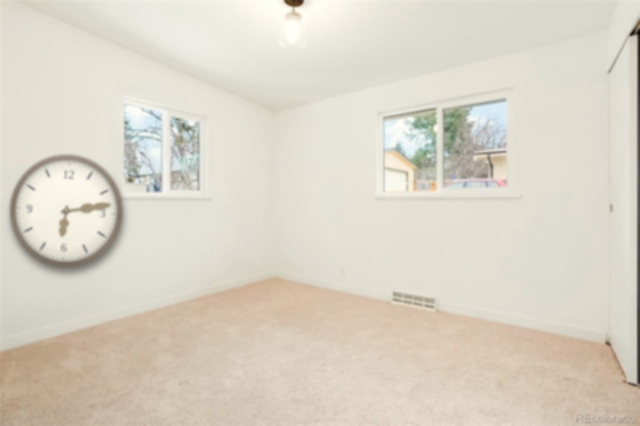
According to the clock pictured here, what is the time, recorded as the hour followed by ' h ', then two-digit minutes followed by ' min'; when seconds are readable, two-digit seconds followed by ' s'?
6 h 13 min
